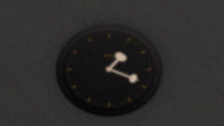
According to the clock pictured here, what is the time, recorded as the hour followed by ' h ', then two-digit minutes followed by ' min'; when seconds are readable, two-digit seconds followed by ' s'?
1 h 19 min
